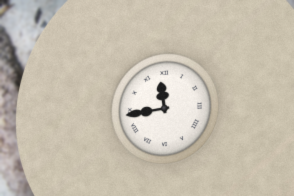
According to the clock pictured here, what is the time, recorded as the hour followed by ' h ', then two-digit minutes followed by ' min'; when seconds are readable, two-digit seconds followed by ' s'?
11 h 44 min
